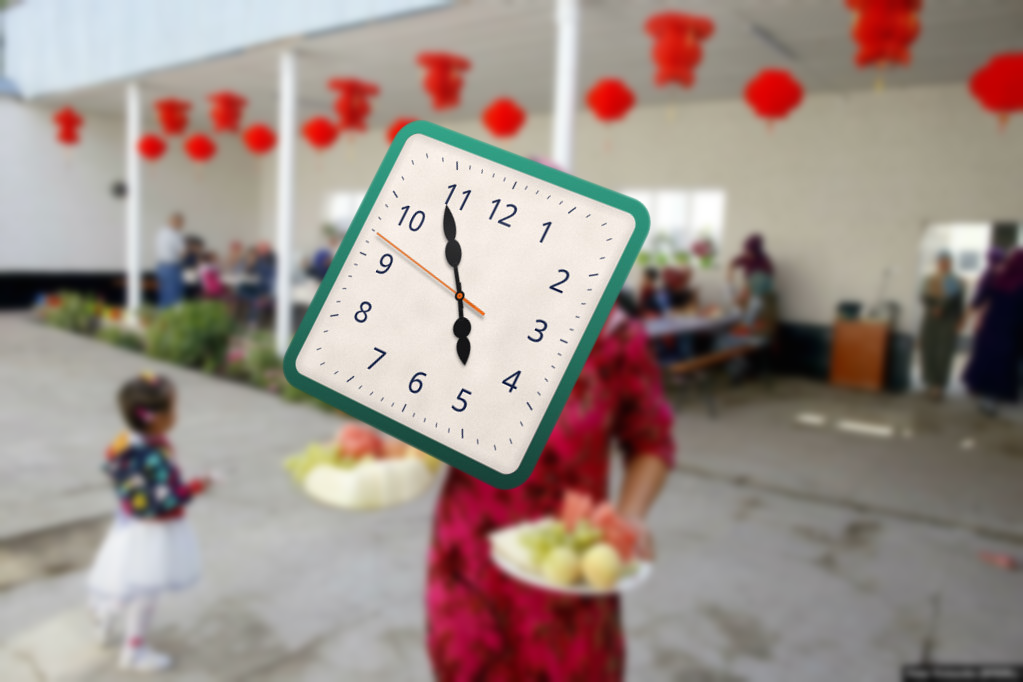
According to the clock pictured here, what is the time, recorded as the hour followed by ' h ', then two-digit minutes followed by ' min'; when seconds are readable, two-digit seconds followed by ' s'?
4 h 53 min 47 s
